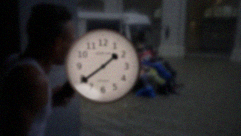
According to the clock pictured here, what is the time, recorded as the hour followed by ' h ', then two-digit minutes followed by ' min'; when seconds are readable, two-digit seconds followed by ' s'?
1 h 39 min
